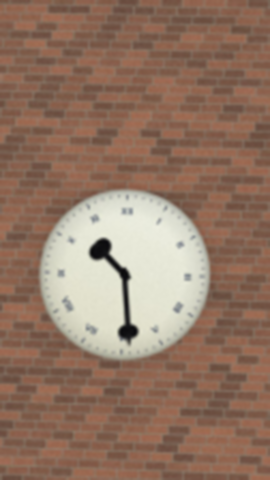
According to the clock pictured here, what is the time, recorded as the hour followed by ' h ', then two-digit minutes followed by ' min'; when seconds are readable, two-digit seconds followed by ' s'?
10 h 29 min
